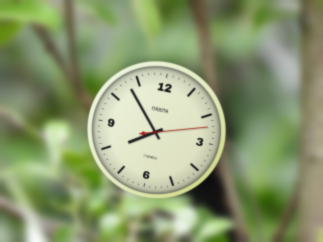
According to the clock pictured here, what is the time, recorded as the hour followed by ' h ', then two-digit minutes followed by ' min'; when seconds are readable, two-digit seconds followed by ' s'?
7 h 53 min 12 s
